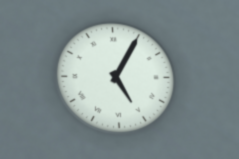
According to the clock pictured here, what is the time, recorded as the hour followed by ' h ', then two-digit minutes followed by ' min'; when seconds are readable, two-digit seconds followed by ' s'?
5 h 05 min
